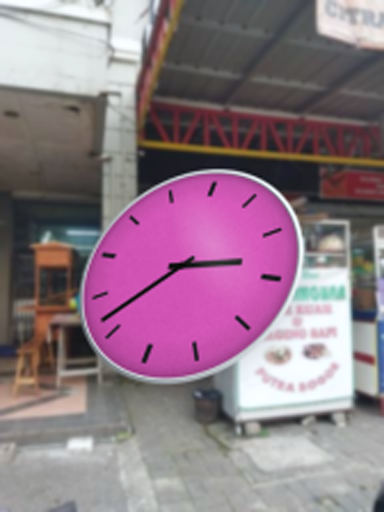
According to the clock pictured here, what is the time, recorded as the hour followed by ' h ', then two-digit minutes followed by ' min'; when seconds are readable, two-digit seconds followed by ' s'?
2 h 37 min
